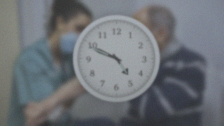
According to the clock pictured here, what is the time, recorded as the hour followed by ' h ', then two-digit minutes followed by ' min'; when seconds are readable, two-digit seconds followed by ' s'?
4 h 49 min
